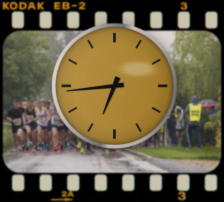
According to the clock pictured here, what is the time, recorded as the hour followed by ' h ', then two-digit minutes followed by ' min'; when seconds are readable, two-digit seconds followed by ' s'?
6 h 44 min
